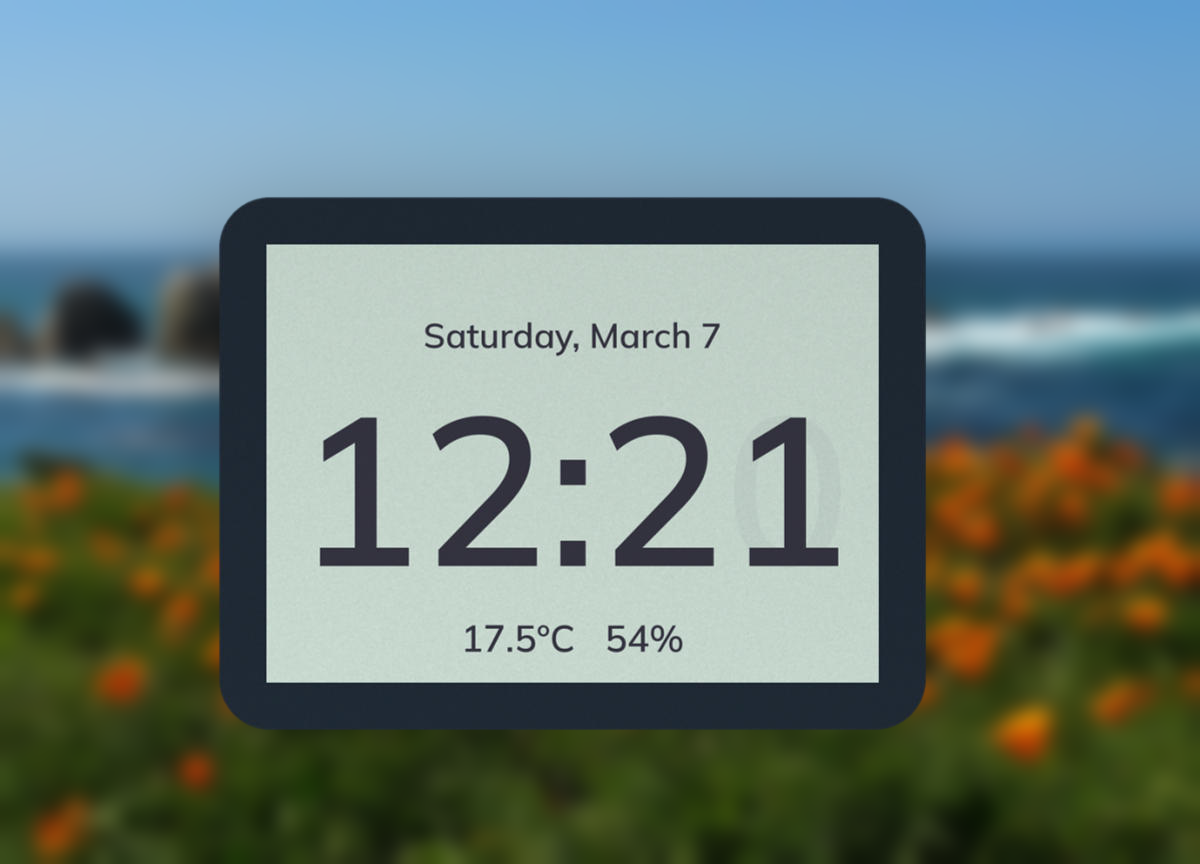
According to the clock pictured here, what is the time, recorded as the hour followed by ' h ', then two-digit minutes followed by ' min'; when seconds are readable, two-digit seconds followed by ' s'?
12 h 21 min
